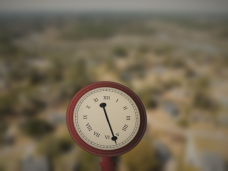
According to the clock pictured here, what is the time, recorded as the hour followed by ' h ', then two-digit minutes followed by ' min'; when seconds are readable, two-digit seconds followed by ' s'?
11 h 27 min
